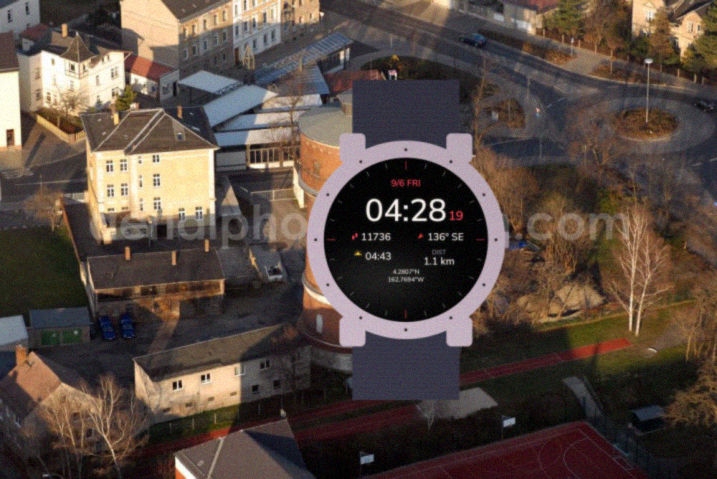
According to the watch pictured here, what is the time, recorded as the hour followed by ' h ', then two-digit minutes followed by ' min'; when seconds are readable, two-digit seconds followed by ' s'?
4 h 28 min 19 s
